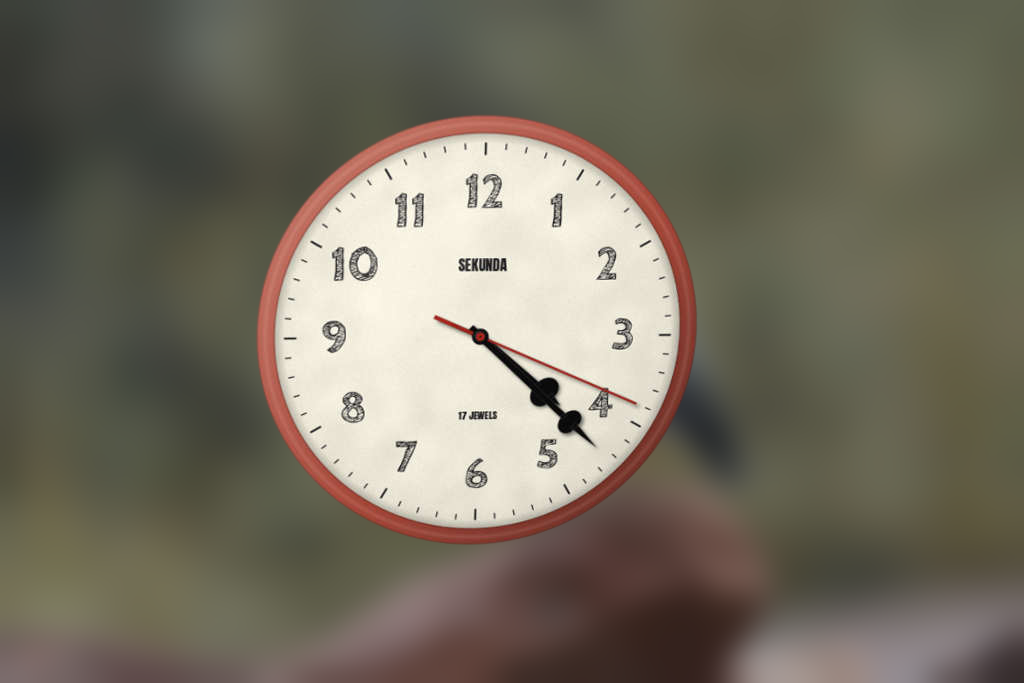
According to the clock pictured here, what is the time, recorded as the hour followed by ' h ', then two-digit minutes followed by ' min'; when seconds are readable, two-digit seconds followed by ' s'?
4 h 22 min 19 s
